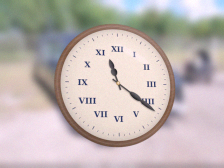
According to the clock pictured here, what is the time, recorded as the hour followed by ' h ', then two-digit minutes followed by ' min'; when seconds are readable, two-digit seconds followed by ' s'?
11 h 21 min
